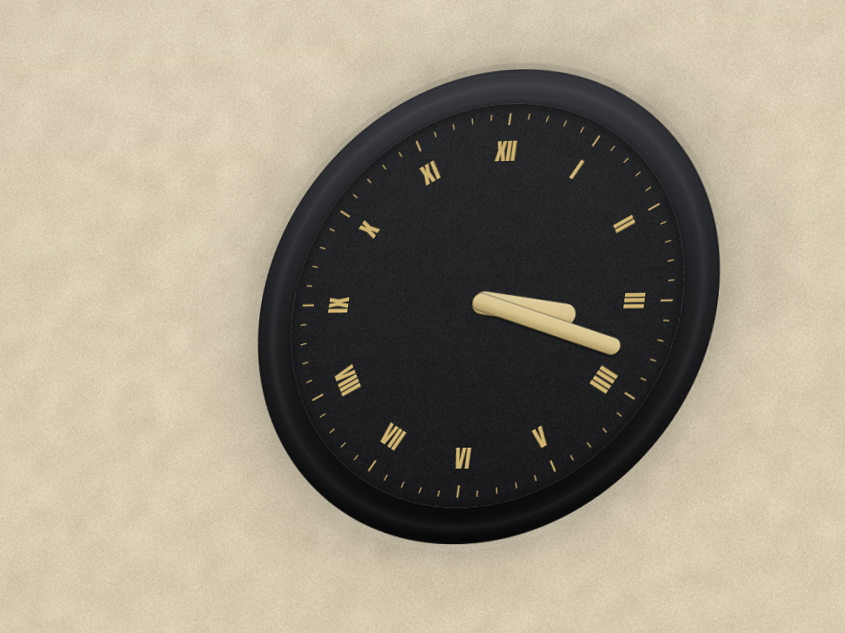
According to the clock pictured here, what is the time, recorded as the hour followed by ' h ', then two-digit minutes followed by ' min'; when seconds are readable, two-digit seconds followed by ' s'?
3 h 18 min
